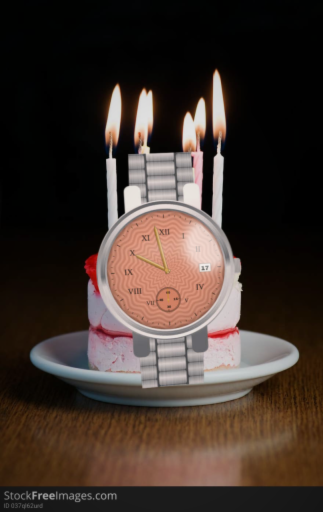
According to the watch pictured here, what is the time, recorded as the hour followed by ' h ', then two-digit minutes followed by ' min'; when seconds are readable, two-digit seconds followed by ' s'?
9 h 58 min
